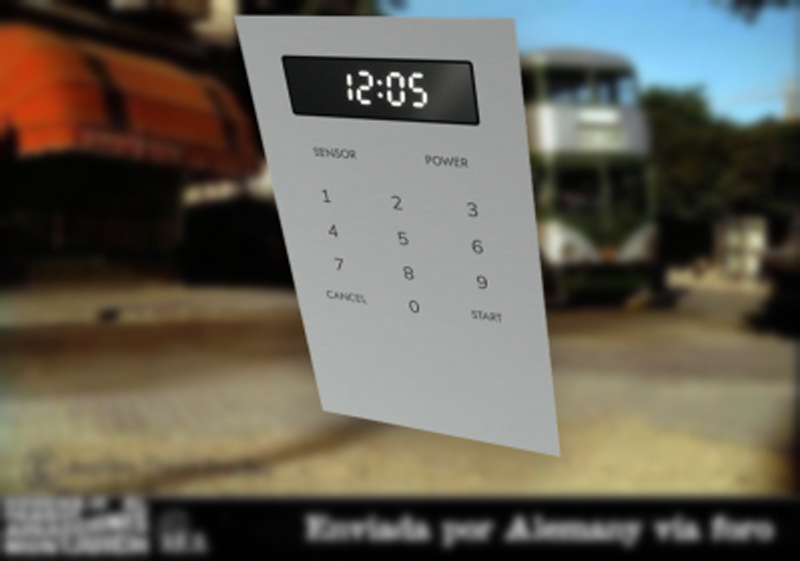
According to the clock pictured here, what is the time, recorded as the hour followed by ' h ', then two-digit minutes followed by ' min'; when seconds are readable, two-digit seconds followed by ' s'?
12 h 05 min
